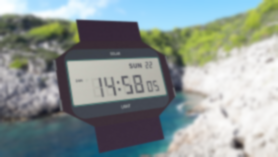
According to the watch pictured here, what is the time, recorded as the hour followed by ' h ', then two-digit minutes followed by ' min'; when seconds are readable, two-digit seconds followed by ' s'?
14 h 58 min 05 s
